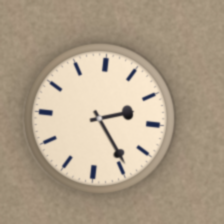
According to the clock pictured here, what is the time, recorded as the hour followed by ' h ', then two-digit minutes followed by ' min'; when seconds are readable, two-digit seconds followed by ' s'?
2 h 24 min
